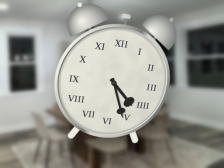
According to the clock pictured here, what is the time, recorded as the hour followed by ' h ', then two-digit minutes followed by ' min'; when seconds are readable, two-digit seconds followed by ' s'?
4 h 26 min
